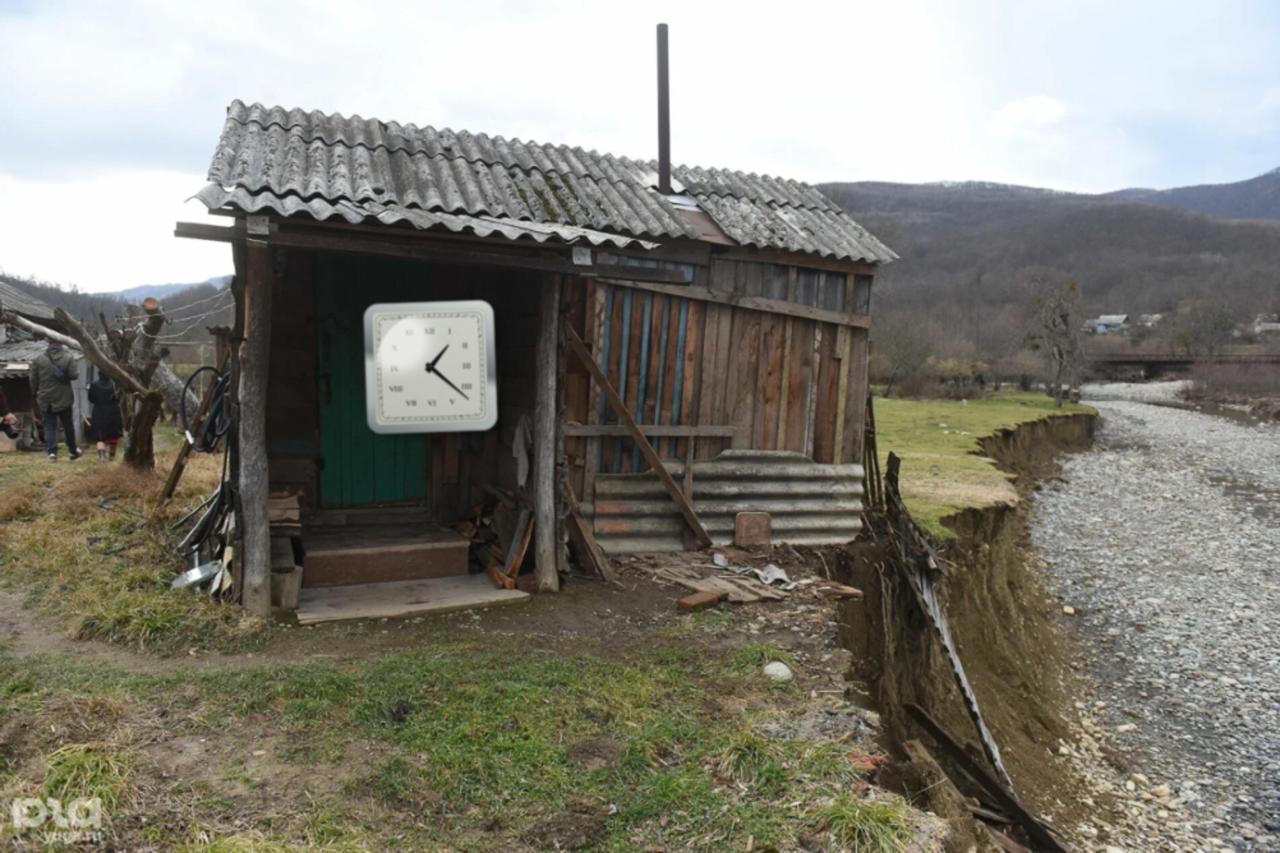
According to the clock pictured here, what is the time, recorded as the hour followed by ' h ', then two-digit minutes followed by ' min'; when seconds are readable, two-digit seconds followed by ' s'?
1 h 22 min
